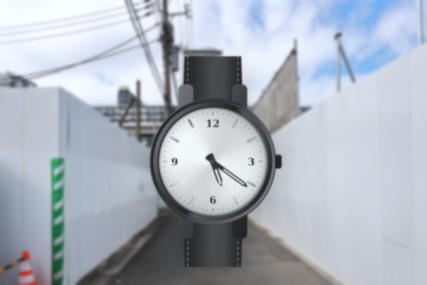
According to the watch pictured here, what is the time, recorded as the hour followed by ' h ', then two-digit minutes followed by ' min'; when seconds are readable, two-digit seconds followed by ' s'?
5 h 21 min
